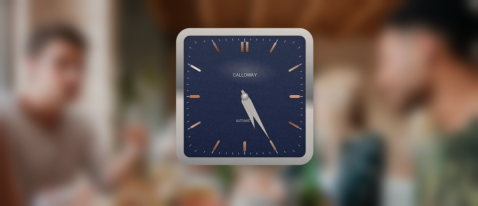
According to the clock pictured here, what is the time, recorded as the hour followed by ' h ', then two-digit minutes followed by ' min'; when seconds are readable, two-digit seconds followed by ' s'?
5 h 25 min
